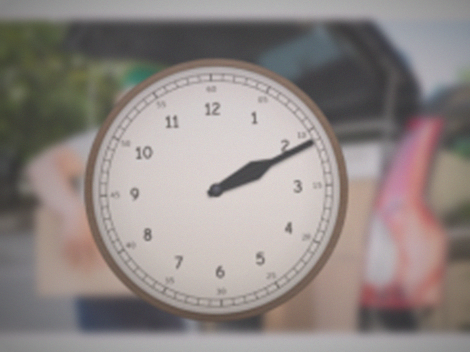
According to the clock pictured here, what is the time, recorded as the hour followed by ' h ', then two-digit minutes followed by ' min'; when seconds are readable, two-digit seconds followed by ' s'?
2 h 11 min
